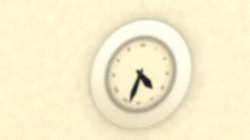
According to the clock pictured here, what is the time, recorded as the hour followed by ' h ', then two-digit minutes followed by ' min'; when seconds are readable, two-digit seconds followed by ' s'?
4 h 33 min
